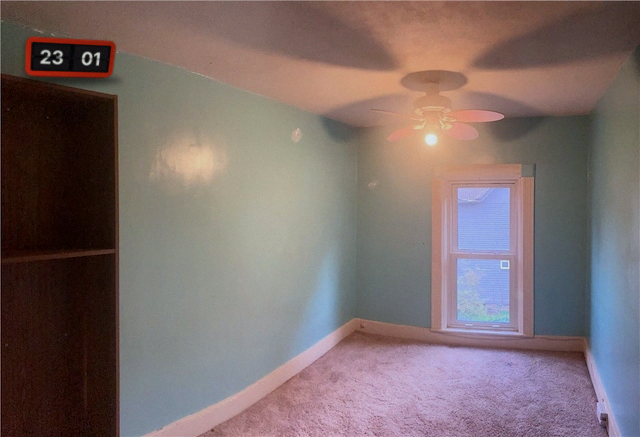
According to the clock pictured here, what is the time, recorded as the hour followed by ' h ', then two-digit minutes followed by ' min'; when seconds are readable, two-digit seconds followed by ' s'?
23 h 01 min
